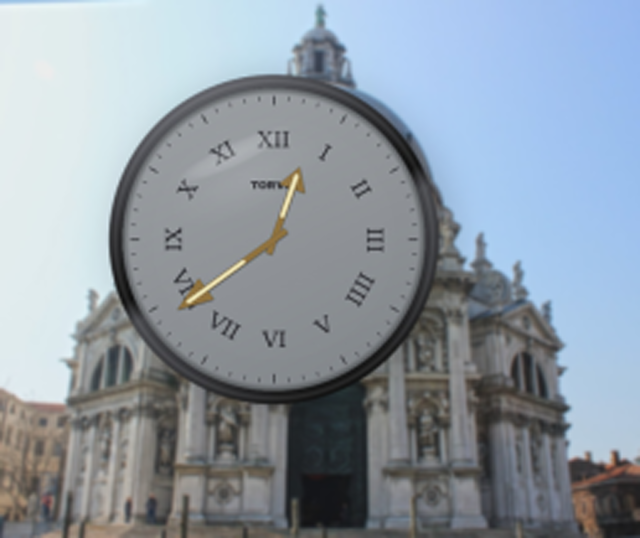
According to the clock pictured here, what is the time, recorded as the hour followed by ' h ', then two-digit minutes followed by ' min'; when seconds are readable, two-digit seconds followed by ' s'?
12 h 39 min
